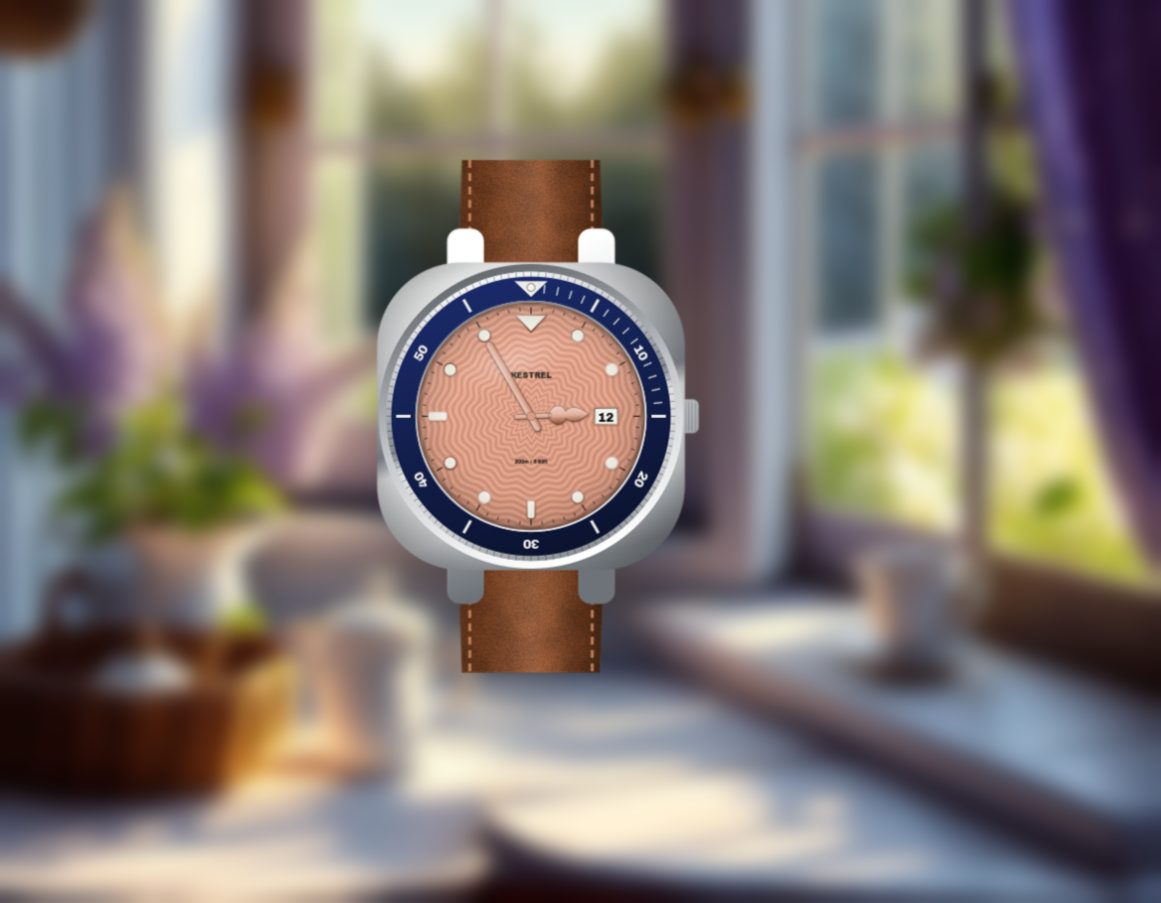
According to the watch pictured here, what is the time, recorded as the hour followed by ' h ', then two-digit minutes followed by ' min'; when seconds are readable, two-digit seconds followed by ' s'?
2 h 55 min
